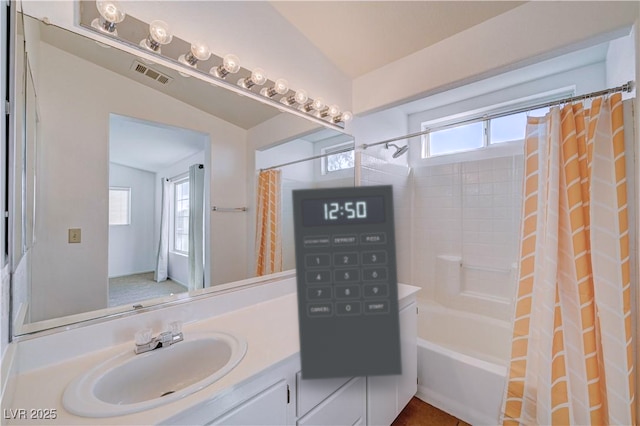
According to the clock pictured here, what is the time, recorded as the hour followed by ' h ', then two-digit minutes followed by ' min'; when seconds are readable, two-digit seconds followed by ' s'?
12 h 50 min
